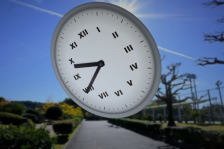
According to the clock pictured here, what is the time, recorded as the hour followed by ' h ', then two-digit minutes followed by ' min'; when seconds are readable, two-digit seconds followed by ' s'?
9 h 40 min
